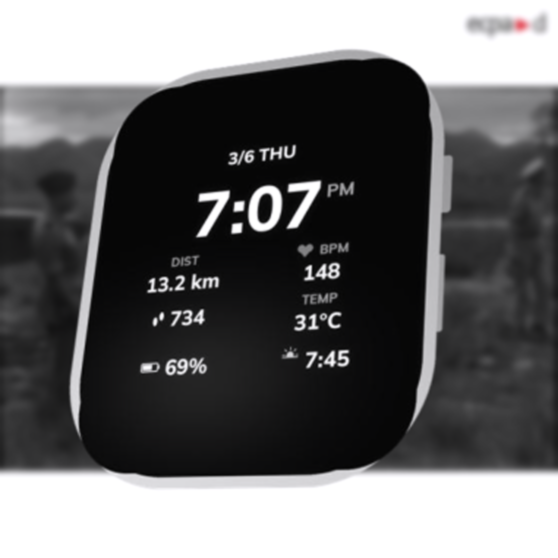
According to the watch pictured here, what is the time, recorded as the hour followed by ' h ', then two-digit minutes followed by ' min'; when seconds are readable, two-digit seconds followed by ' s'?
7 h 07 min
